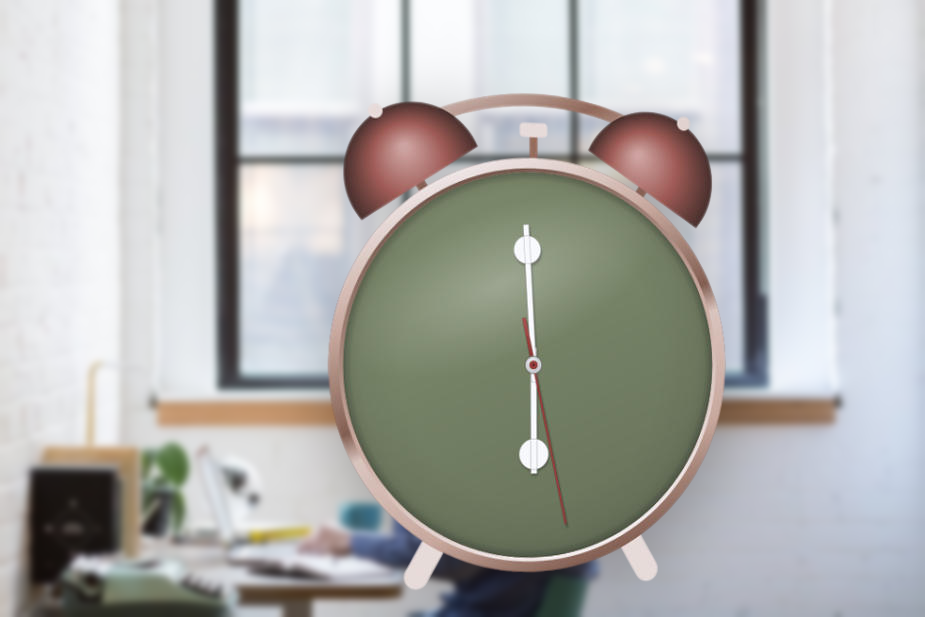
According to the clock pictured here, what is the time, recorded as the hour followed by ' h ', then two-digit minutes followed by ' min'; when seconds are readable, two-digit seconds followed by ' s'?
5 h 59 min 28 s
